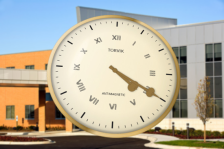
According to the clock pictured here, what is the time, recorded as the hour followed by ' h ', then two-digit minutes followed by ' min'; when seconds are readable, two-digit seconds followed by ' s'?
4 h 20 min
